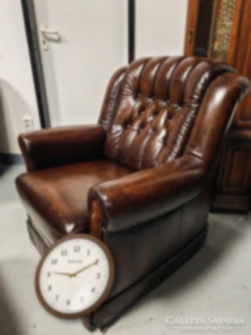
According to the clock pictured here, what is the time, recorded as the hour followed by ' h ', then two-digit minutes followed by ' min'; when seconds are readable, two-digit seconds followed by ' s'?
9 h 10 min
